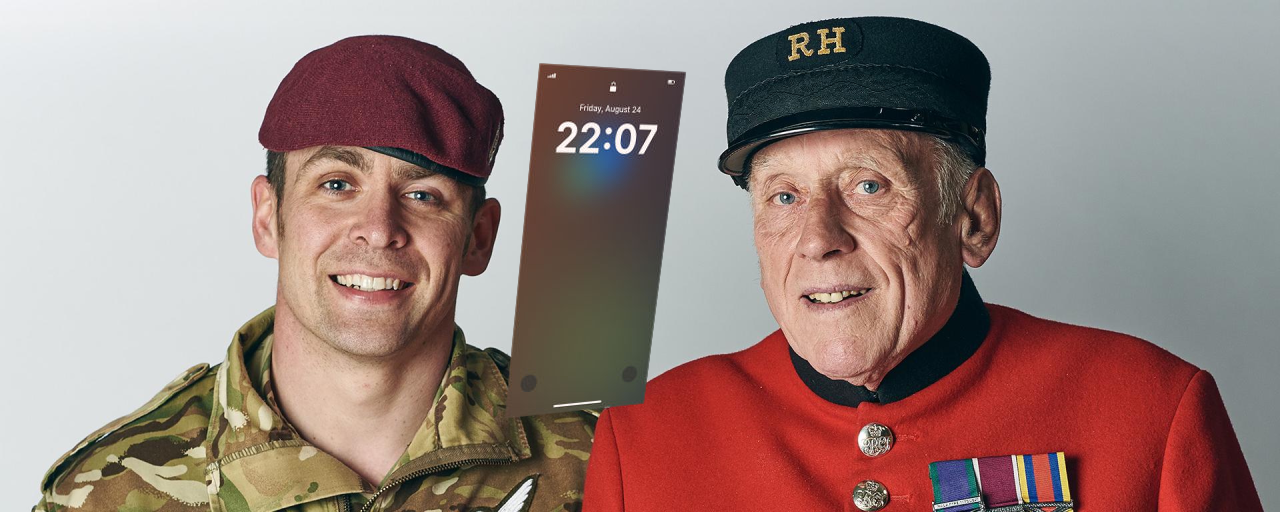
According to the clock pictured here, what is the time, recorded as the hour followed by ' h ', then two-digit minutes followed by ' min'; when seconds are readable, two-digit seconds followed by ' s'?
22 h 07 min
